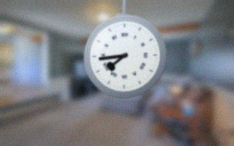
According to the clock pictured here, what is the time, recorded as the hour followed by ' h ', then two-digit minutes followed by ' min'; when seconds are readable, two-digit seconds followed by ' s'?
7 h 44 min
